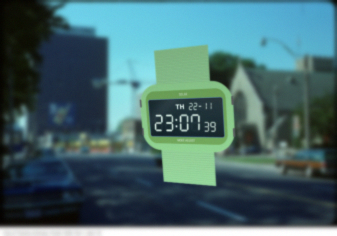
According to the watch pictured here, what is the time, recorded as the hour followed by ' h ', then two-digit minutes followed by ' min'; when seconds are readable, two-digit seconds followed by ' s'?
23 h 07 min 39 s
